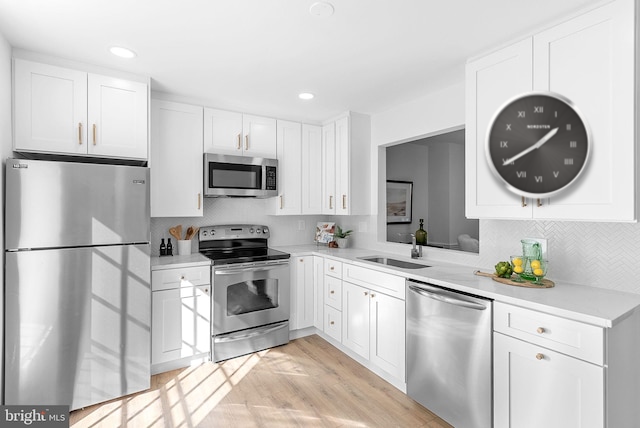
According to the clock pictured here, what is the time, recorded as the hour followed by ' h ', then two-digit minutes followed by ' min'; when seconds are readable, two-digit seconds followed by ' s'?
1 h 40 min
